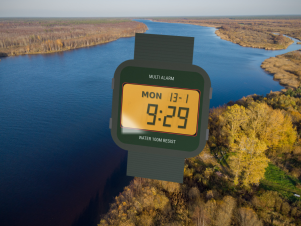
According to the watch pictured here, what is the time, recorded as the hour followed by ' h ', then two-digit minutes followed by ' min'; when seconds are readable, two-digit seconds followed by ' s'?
9 h 29 min
